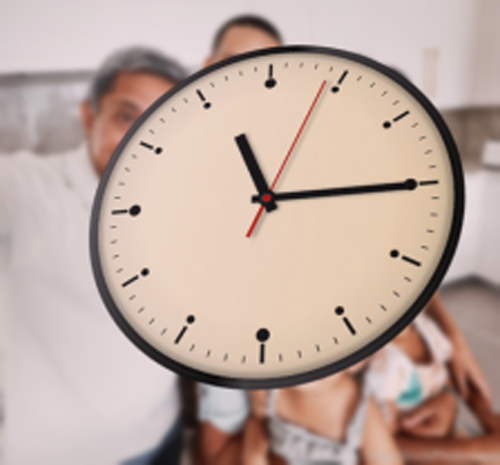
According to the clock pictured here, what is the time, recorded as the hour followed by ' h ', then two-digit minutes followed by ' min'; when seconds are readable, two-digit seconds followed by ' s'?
11 h 15 min 04 s
